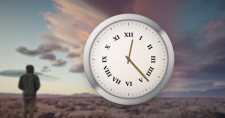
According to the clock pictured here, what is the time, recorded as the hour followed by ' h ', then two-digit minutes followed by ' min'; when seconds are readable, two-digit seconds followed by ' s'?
12 h 23 min
